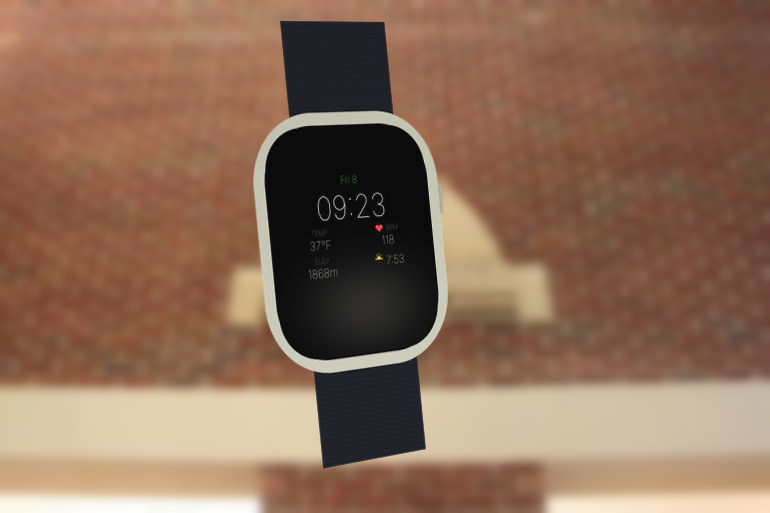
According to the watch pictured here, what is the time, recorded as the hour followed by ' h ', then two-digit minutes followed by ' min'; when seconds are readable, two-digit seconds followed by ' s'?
9 h 23 min
